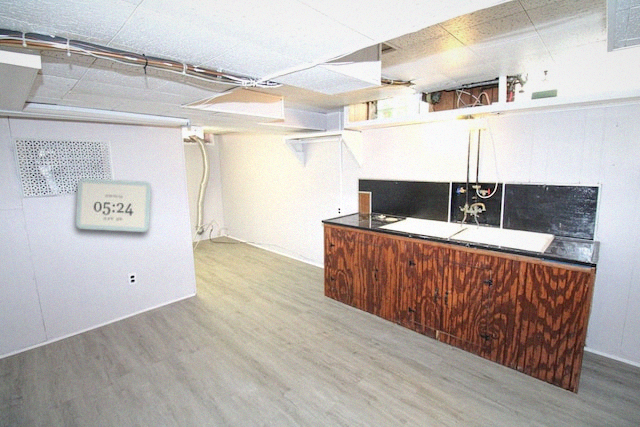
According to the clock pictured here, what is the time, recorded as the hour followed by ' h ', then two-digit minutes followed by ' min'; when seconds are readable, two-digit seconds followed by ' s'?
5 h 24 min
